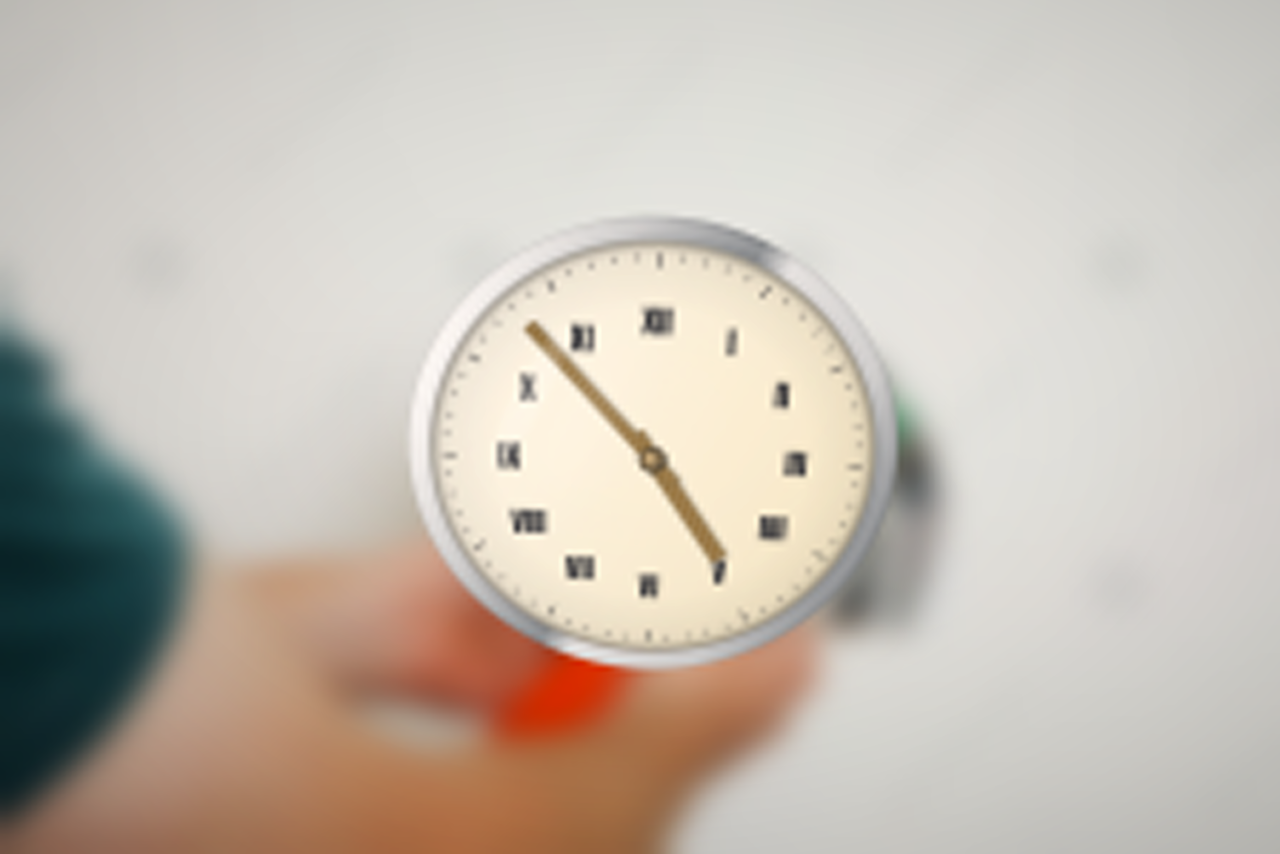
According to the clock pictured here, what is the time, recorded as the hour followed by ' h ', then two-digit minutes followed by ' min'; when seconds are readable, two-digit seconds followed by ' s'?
4 h 53 min
